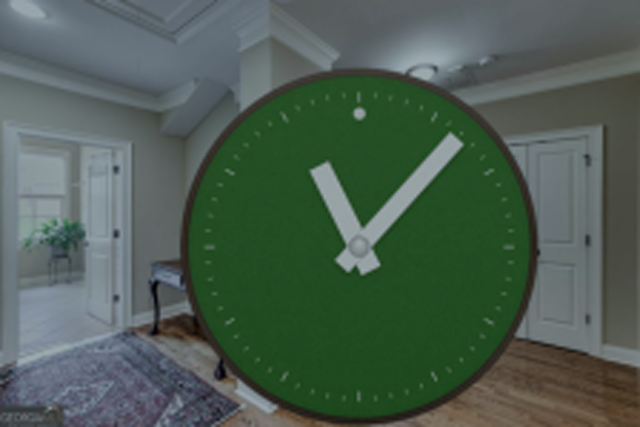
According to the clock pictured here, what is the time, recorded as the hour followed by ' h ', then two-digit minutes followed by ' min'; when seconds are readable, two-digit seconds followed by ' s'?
11 h 07 min
